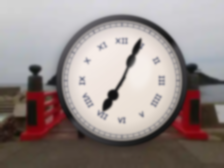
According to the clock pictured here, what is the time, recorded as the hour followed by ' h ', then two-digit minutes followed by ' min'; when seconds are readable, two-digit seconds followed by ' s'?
7 h 04 min
